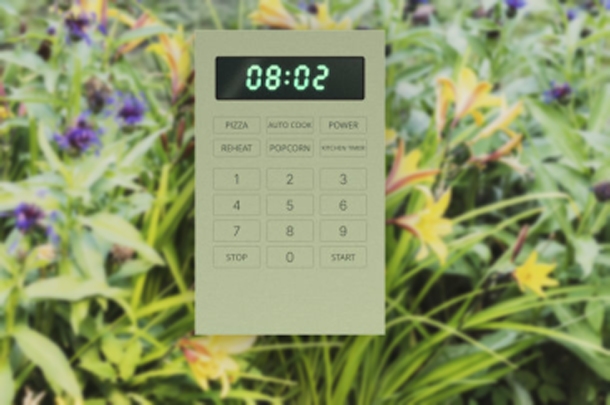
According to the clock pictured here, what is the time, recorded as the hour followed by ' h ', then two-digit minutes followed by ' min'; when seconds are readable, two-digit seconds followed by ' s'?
8 h 02 min
